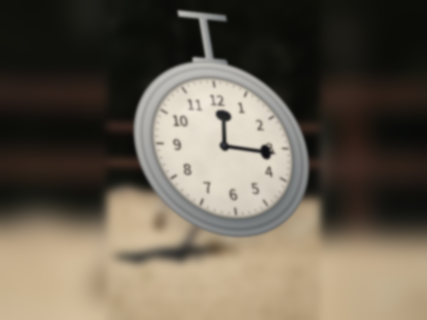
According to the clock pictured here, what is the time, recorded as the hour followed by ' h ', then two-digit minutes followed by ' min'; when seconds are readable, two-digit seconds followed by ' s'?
12 h 16 min
